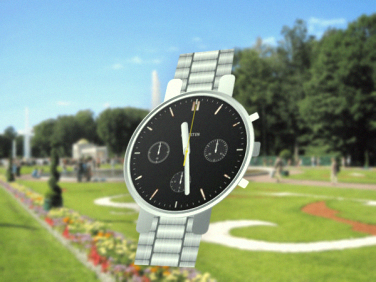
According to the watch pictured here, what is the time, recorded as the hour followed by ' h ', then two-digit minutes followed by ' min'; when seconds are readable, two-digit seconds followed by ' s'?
11 h 28 min
